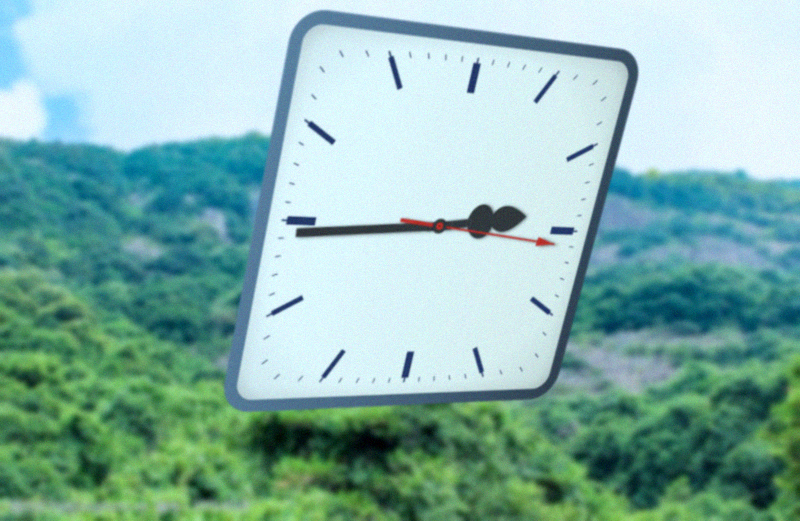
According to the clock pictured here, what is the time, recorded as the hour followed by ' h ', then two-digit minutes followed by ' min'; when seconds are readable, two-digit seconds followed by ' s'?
2 h 44 min 16 s
